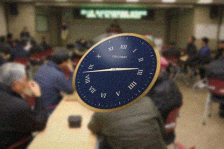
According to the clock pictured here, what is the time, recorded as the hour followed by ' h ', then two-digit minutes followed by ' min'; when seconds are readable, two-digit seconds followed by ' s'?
2 h 43 min
